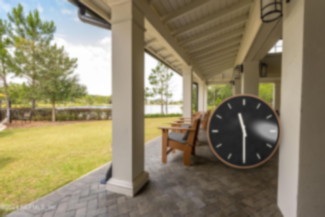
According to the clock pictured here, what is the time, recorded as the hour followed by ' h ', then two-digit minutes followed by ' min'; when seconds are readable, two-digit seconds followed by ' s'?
11 h 30 min
